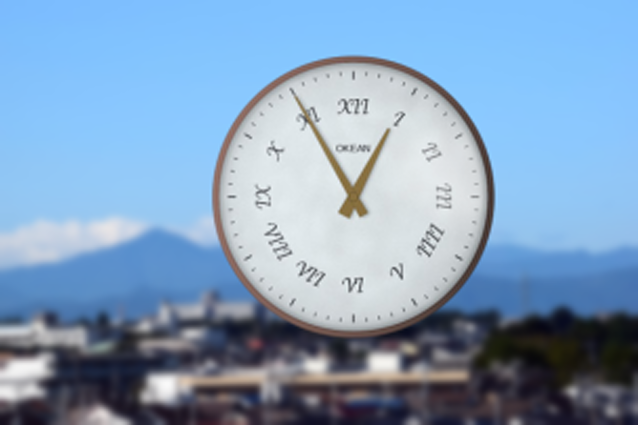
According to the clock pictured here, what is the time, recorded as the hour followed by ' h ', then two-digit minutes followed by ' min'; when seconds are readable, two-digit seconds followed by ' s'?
12 h 55 min
